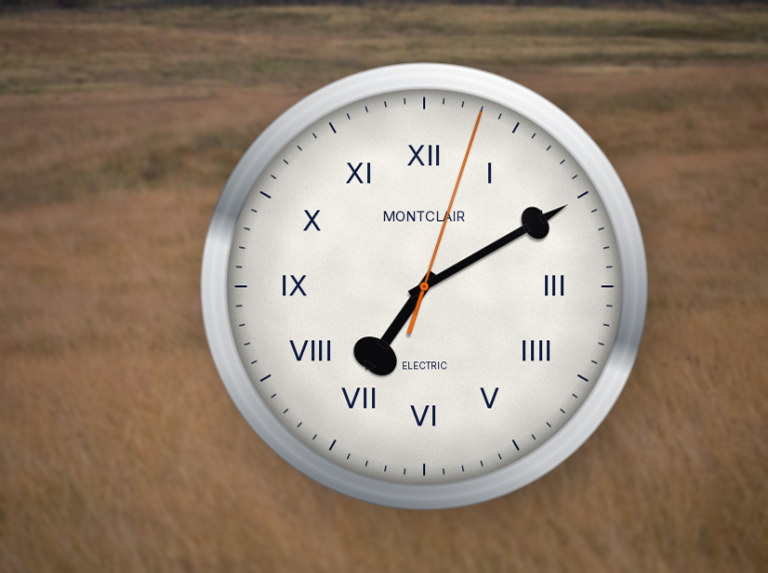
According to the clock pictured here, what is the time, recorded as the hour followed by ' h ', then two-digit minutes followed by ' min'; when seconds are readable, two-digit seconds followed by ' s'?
7 h 10 min 03 s
